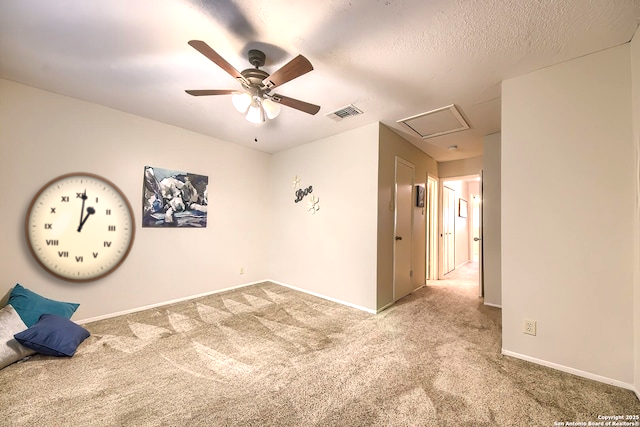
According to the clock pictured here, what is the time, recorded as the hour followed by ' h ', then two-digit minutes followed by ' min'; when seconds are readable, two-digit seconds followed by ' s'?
1 h 01 min
